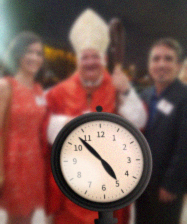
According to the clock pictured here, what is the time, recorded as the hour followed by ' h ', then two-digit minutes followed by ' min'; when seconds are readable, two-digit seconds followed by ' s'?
4 h 53 min
